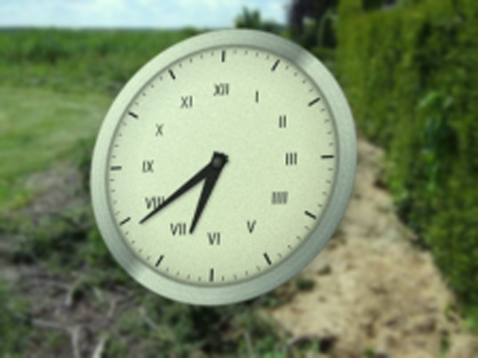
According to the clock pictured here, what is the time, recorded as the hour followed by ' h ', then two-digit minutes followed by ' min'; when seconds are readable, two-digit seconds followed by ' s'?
6 h 39 min
